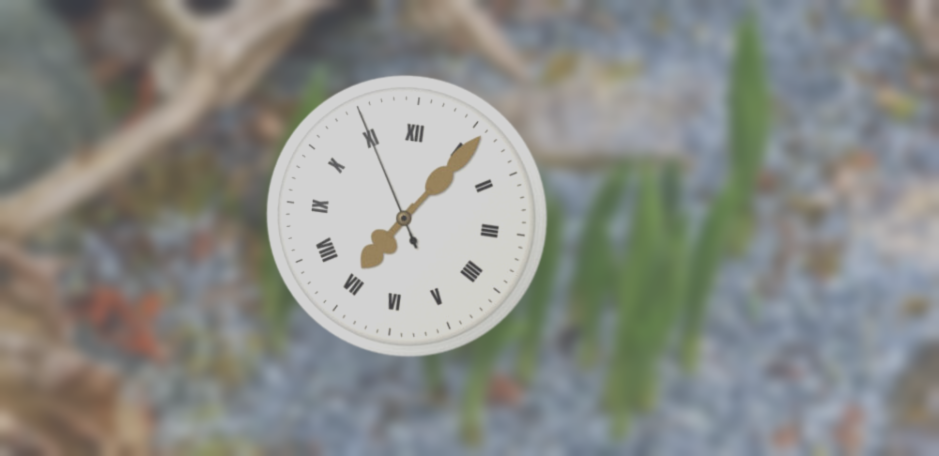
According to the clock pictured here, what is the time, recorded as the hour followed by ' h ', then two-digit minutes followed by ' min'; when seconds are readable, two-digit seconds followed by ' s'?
7 h 05 min 55 s
